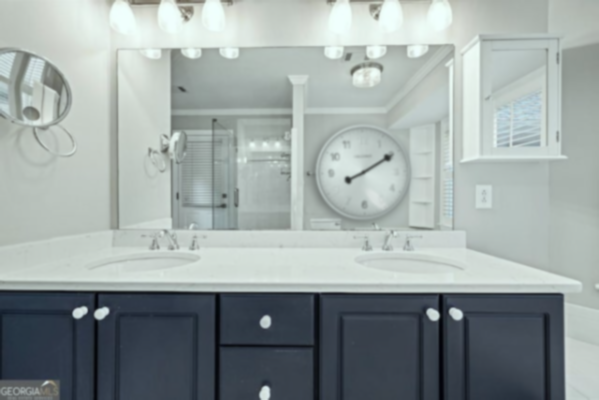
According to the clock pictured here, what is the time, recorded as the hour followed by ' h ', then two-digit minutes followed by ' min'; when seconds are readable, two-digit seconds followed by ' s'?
8 h 10 min
